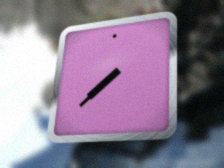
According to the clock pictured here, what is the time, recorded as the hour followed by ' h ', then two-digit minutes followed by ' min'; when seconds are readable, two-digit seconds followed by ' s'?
7 h 38 min
